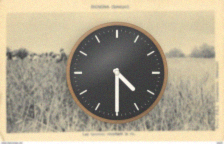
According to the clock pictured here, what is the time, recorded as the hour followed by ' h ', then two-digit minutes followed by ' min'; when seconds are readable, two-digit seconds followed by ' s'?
4 h 30 min
